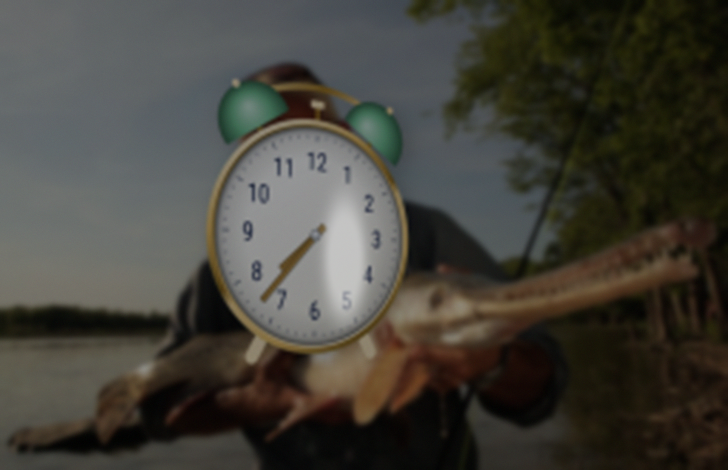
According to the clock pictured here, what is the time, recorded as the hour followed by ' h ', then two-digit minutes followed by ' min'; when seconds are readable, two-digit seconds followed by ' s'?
7 h 37 min
